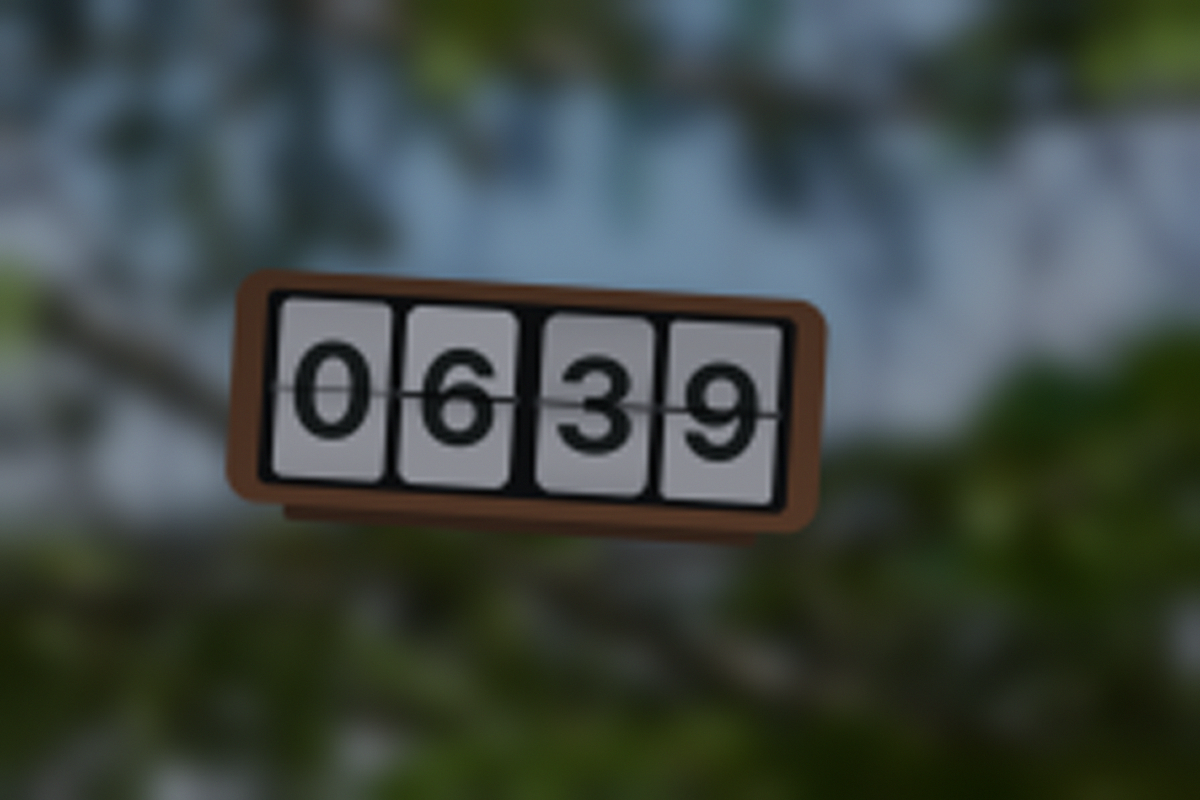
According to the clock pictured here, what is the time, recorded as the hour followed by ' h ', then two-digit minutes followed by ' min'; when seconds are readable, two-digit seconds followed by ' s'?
6 h 39 min
